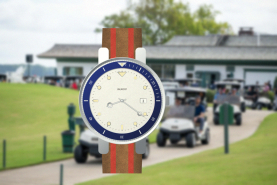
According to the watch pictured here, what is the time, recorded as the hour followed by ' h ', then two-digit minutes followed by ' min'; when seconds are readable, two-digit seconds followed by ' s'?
8 h 21 min
